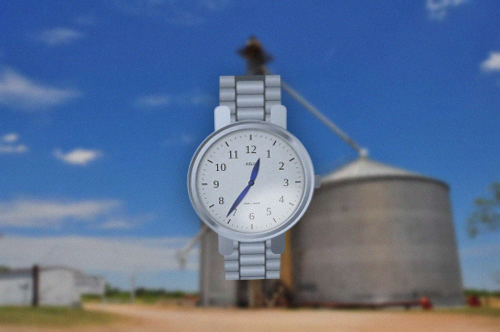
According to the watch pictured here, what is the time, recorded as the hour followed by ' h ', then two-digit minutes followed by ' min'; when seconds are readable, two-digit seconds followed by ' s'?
12 h 36 min
